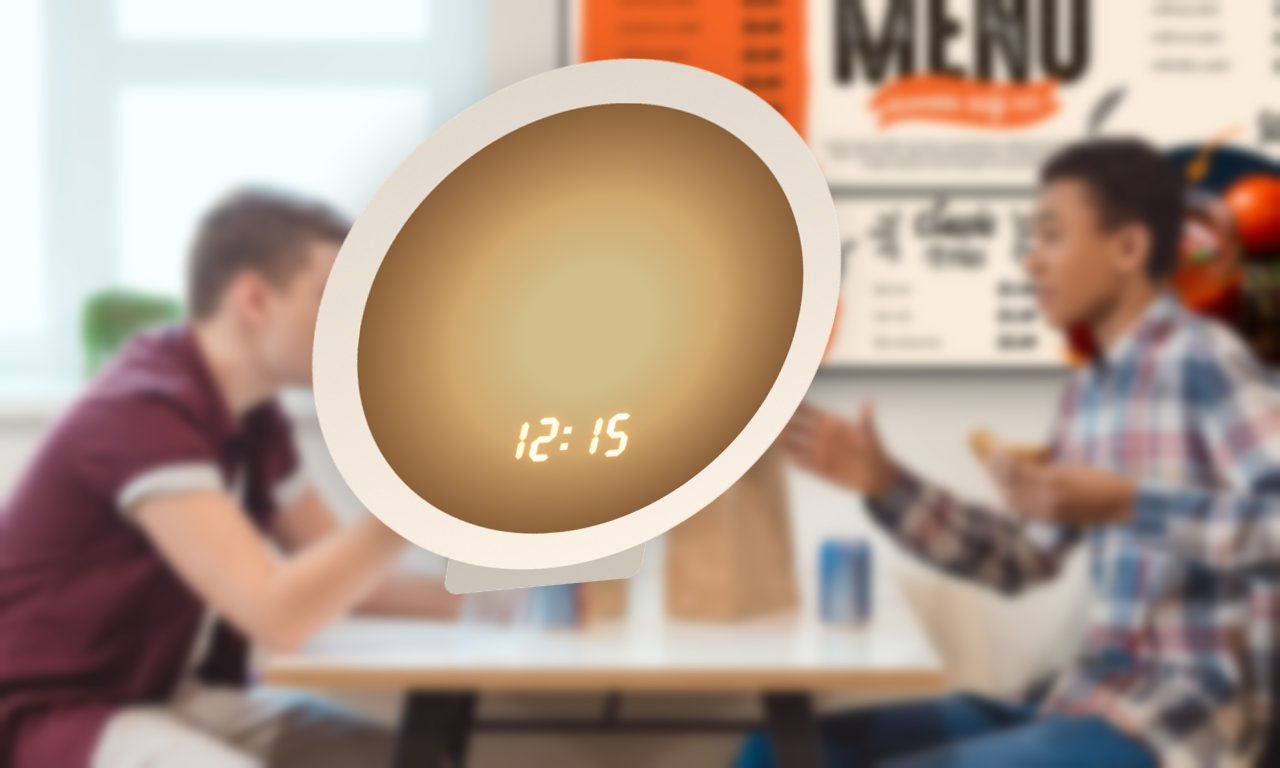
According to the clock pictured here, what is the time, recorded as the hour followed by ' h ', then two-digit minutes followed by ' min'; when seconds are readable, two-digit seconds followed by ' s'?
12 h 15 min
